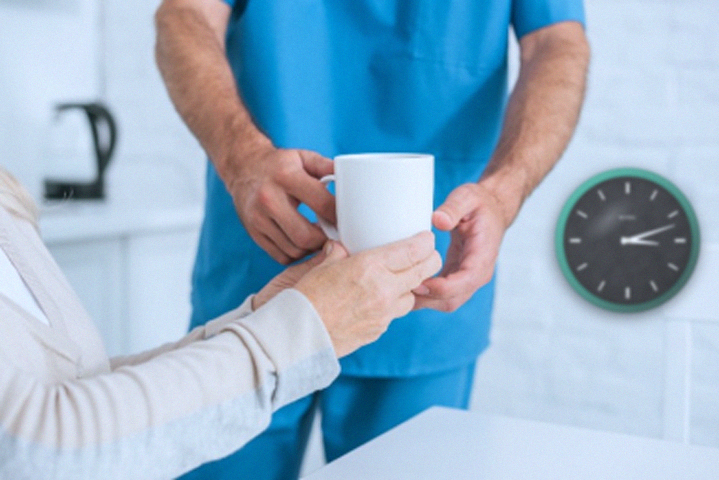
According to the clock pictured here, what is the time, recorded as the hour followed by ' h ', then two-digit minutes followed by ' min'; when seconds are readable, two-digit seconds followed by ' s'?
3 h 12 min
